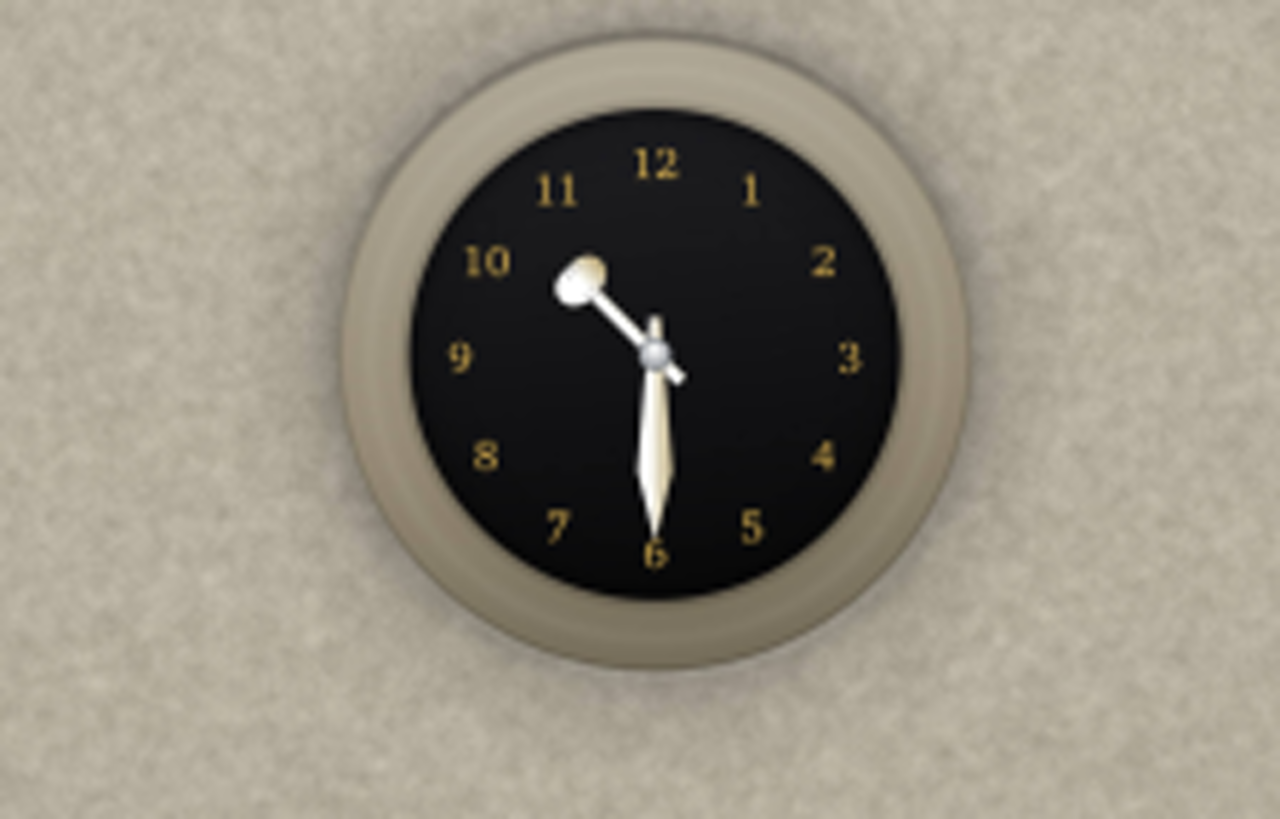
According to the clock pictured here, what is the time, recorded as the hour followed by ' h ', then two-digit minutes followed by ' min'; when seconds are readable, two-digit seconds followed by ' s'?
10 h 30 min
